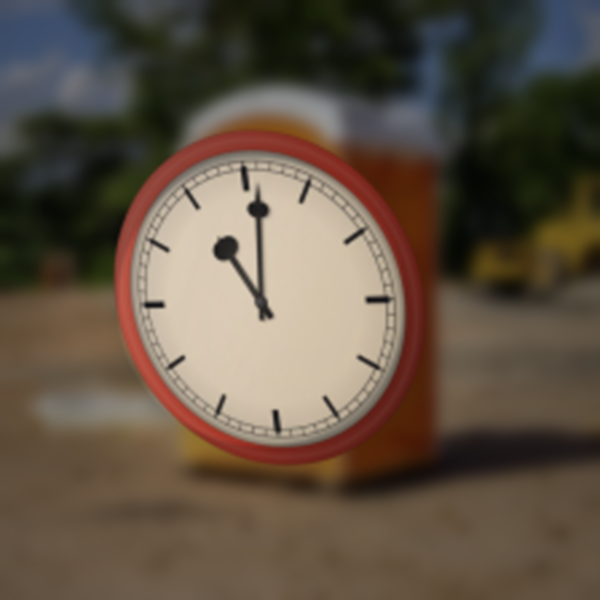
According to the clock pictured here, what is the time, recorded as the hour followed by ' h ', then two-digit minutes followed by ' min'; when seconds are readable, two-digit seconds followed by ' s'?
11 h 01 min
